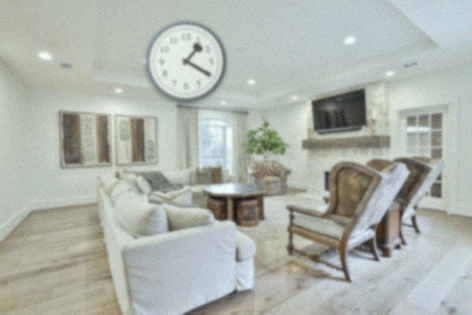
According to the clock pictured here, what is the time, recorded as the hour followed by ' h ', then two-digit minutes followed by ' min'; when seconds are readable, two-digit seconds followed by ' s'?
1 h 20 min
